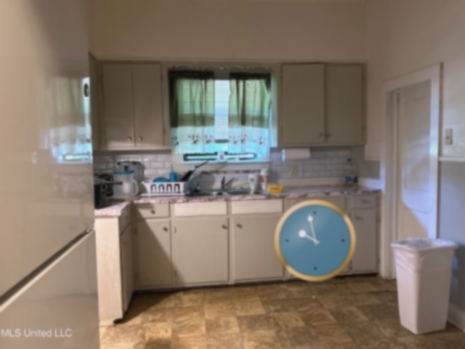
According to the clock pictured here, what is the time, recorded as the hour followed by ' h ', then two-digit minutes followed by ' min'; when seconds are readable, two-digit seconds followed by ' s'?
9 h 58 min
